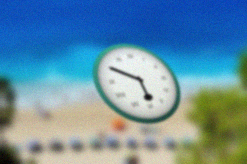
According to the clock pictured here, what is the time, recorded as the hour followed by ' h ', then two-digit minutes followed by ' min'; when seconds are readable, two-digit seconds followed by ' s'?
5 h 50 min
